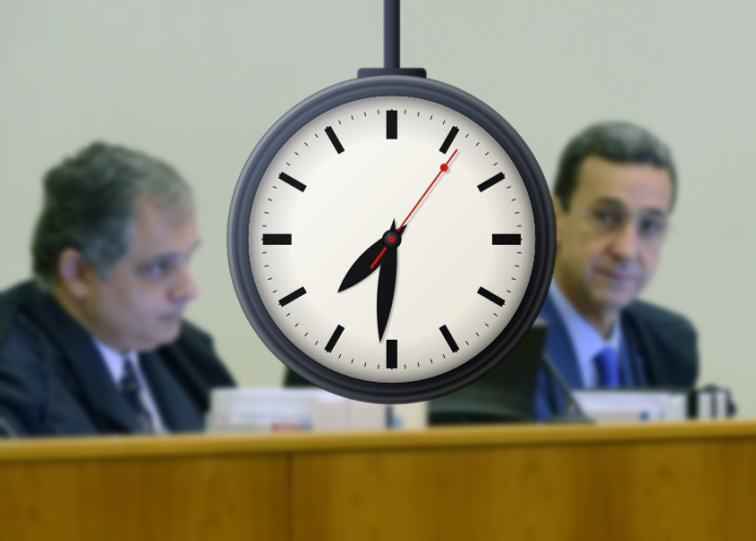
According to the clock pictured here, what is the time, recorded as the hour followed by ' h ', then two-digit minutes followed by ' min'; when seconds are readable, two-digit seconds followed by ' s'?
7 h 31 min 06 s
